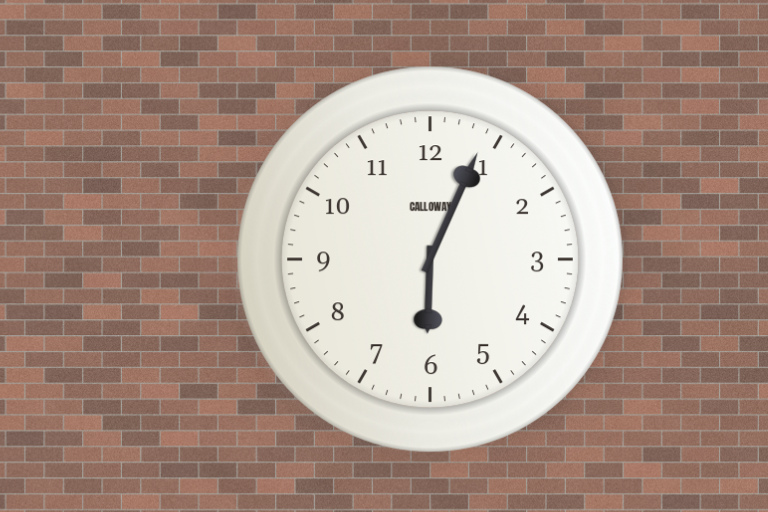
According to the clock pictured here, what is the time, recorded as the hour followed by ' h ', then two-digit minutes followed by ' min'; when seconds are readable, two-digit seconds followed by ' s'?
6 h 04 min
